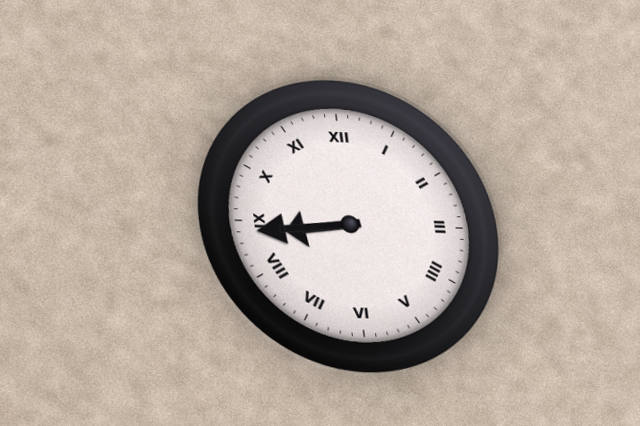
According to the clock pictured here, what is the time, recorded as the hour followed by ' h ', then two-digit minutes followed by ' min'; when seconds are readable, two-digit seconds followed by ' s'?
8 h 44 min
